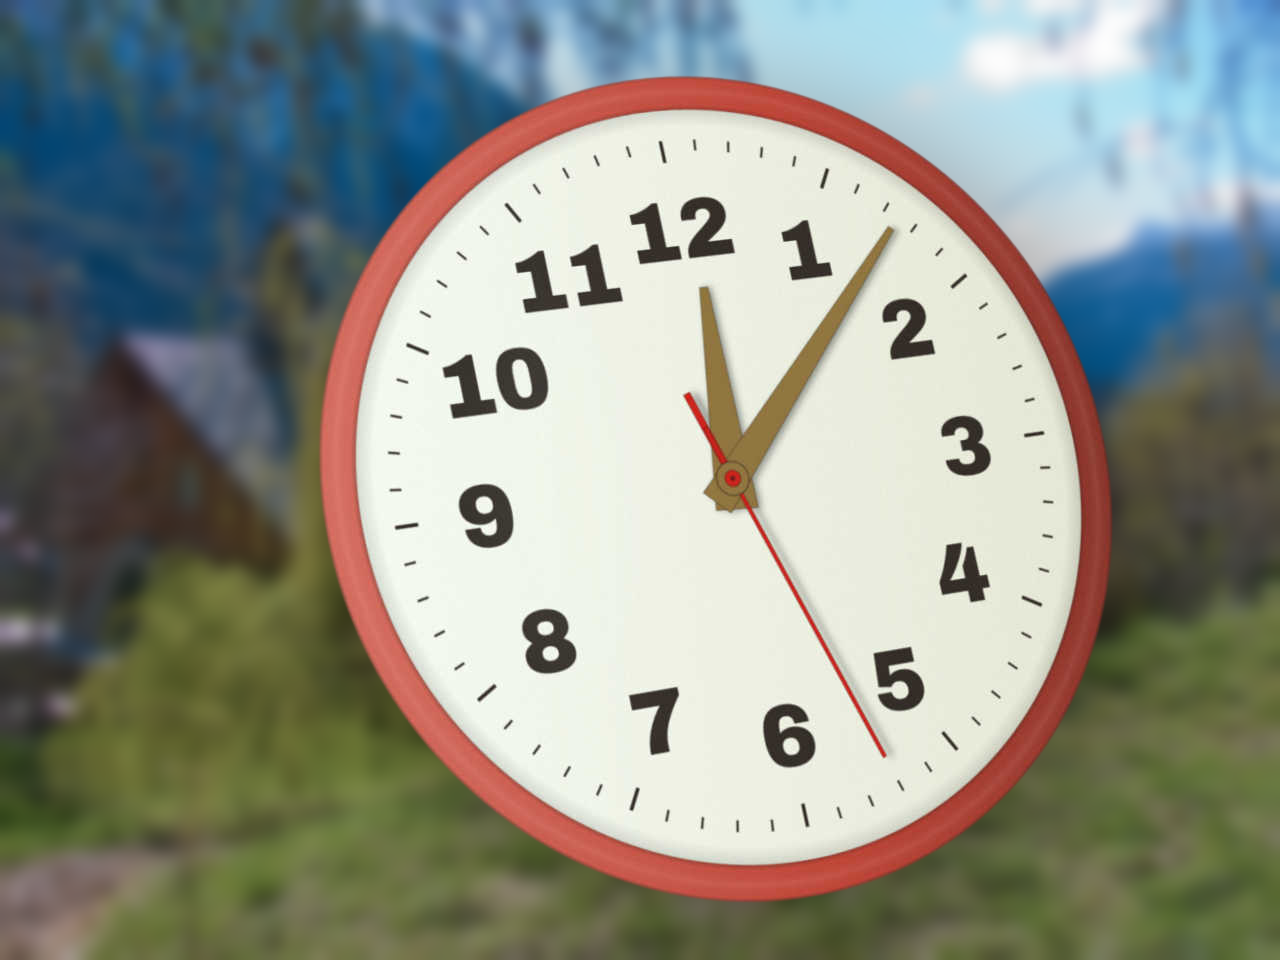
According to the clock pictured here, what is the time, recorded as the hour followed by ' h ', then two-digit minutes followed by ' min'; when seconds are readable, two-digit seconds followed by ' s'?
12 h 07 min 27 s
